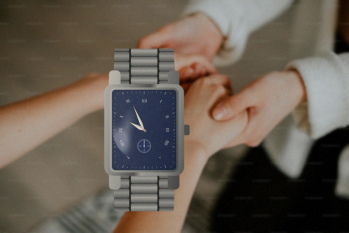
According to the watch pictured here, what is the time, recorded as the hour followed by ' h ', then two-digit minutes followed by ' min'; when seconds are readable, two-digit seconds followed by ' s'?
9 h 56 min
